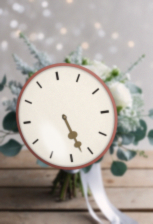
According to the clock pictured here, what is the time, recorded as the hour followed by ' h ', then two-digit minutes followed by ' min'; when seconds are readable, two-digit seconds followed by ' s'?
5 h 27 min
